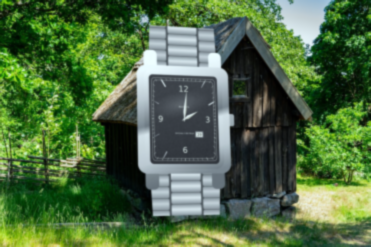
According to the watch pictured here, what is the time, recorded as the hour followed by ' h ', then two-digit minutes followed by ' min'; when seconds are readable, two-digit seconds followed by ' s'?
2 h 01 min
